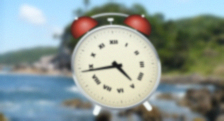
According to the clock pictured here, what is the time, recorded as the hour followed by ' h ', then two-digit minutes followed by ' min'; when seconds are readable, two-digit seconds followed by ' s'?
4 h 44 min
